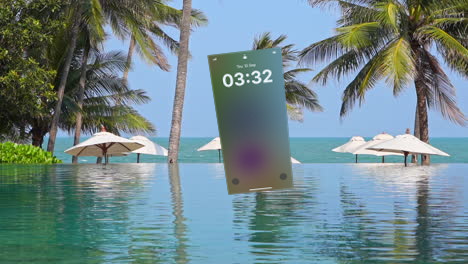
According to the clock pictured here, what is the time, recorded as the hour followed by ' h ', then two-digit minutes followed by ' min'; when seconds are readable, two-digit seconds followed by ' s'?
3 h 32 min
